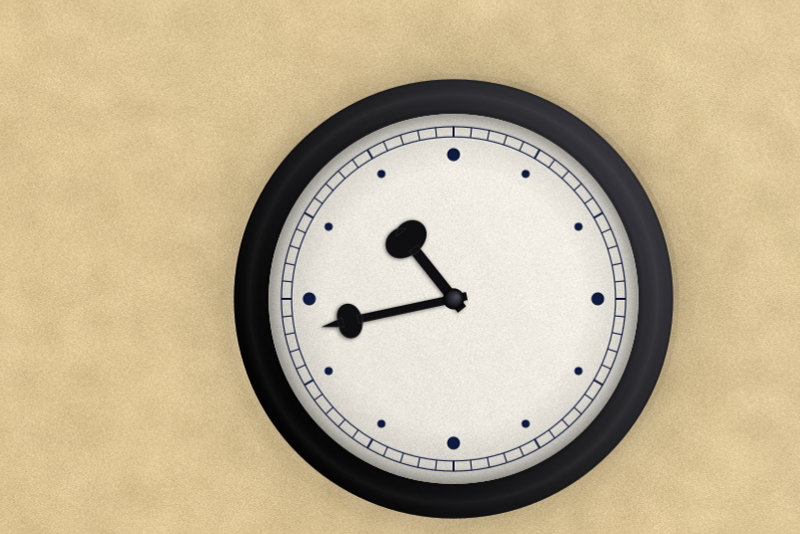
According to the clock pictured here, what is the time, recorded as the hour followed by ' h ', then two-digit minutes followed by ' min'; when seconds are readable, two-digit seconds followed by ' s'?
10 h 43 min
